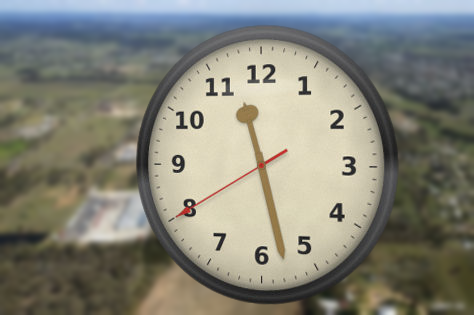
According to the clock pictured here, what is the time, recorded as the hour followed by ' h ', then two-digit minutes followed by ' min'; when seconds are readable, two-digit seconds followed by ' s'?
11 h 27 min 40 s
